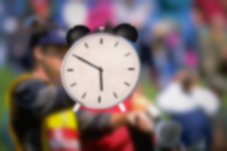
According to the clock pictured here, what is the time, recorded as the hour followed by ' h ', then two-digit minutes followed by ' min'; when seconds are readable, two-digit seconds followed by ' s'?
5 h 50 min
